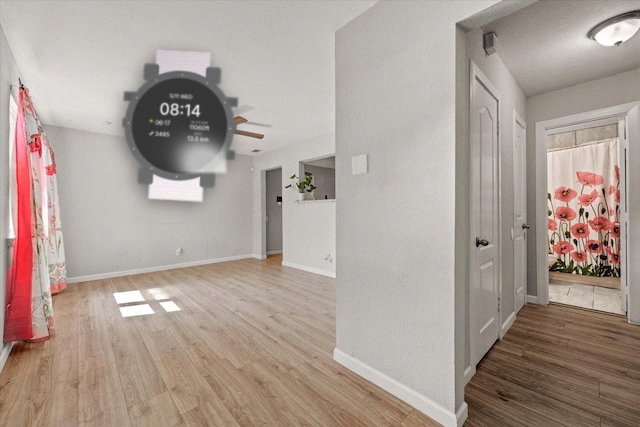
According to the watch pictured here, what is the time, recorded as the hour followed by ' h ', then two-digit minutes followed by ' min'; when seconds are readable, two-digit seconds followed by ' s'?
8 h 14 min
